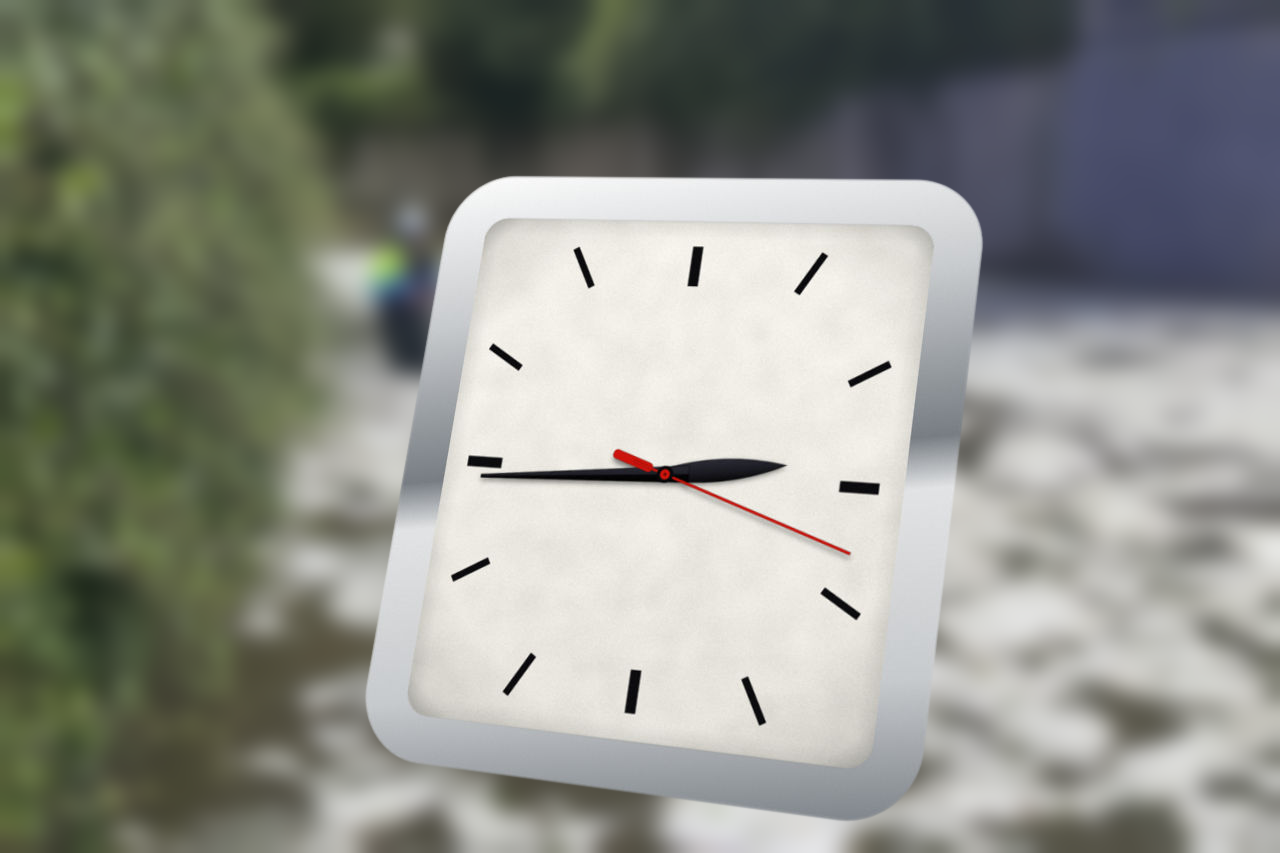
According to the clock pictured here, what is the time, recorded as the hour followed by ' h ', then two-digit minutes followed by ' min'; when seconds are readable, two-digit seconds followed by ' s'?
2 h 44 min 18 s
